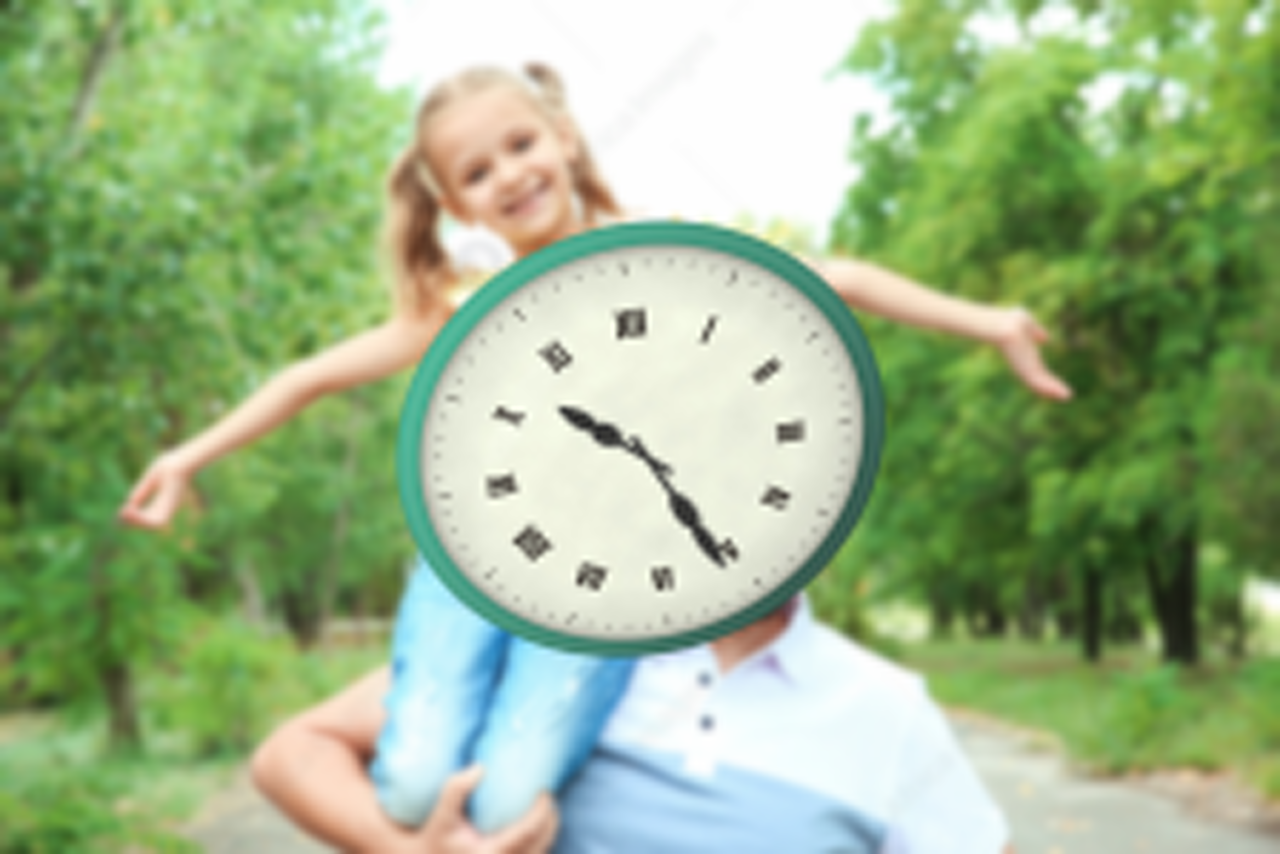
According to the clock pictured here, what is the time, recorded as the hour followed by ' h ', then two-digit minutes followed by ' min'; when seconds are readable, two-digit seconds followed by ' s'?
10 h 26 min
